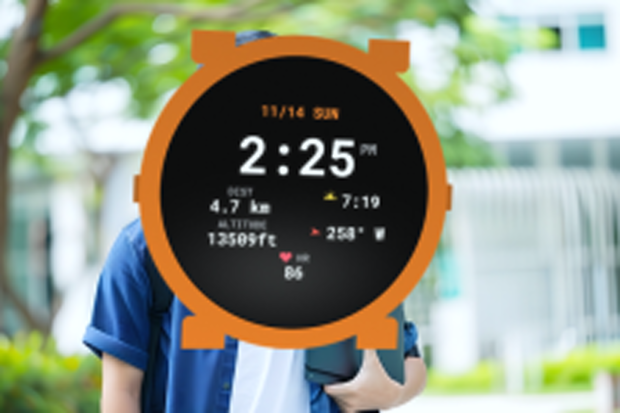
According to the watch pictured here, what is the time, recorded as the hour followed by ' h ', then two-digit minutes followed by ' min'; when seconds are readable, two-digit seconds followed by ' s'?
2 h 25 min
